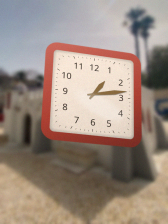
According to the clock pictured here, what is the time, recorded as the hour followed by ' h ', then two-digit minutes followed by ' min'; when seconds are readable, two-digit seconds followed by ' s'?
1 h 13 min
